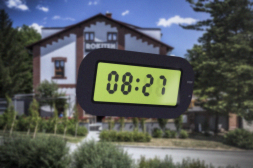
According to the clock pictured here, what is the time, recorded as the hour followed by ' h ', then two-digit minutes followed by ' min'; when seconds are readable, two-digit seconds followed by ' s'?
8 h 27 min
